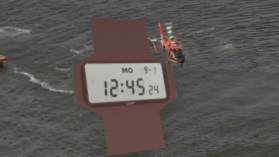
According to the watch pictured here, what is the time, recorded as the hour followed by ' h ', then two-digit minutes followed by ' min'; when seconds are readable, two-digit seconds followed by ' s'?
12 h 45 min 24 s
